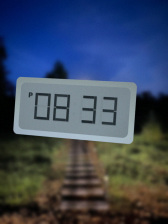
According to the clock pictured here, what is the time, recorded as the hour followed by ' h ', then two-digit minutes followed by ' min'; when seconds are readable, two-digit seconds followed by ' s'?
8 h 33 min
